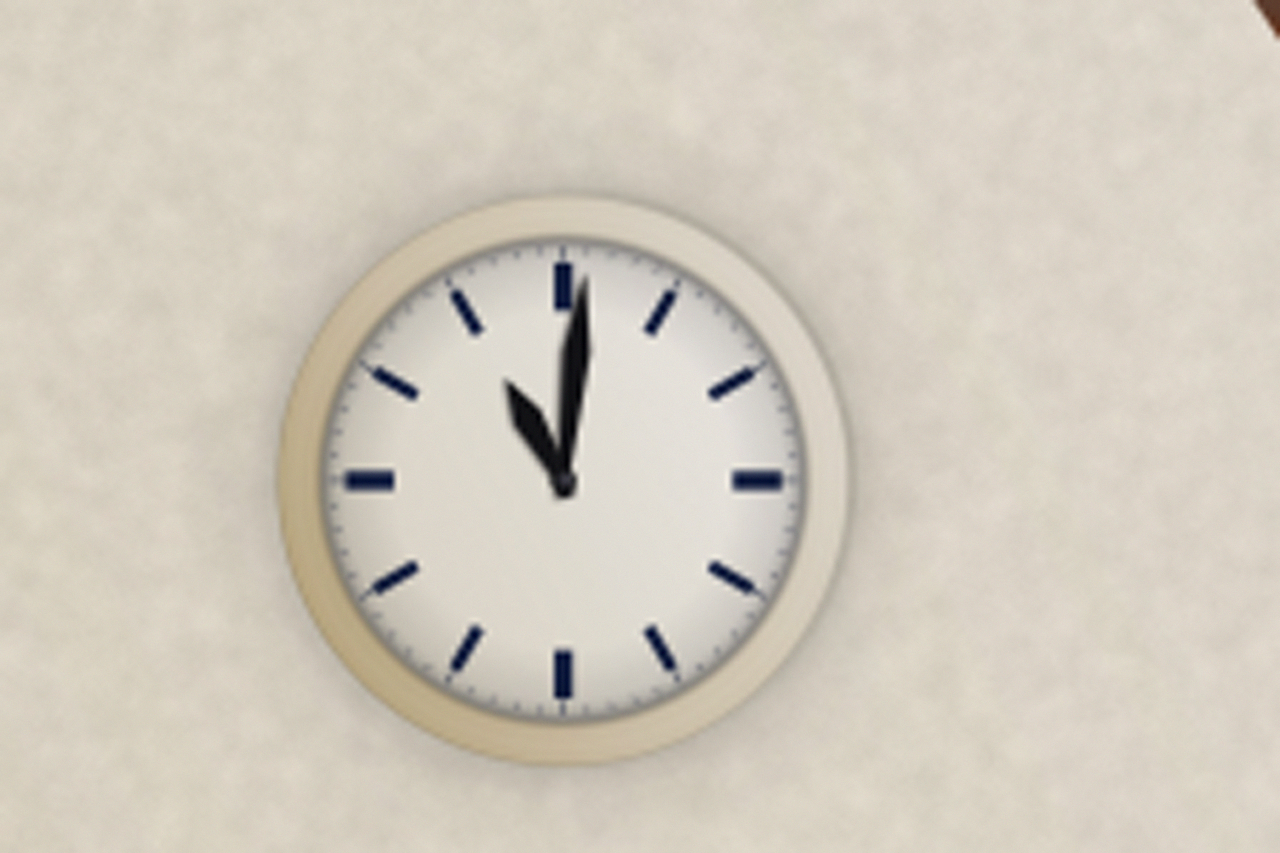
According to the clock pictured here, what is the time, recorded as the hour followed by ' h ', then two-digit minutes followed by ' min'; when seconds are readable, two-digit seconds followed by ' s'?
11 h 01 min
